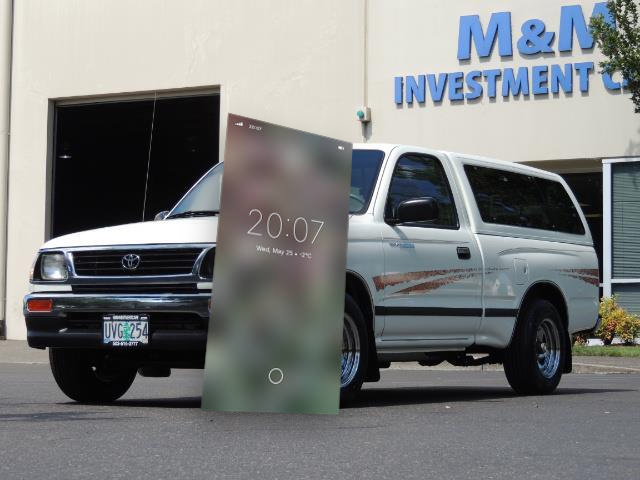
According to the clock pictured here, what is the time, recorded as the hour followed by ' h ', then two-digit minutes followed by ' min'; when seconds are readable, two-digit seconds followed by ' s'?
20 h 07 min
